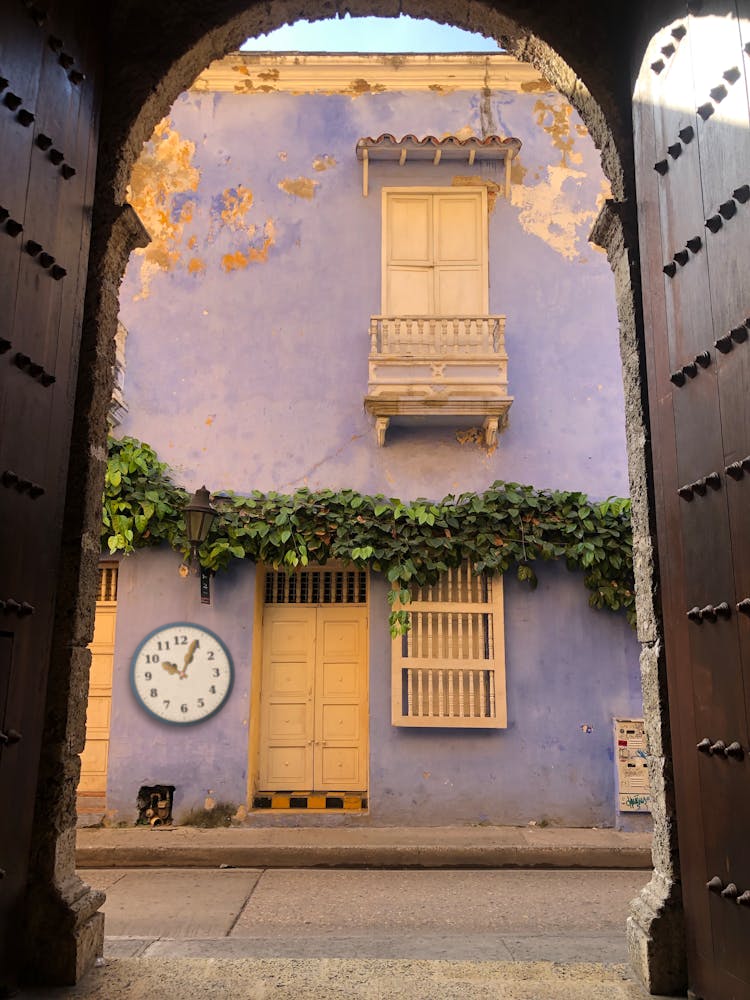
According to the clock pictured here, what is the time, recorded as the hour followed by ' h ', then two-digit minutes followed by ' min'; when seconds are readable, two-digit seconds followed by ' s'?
10 h 04 min
